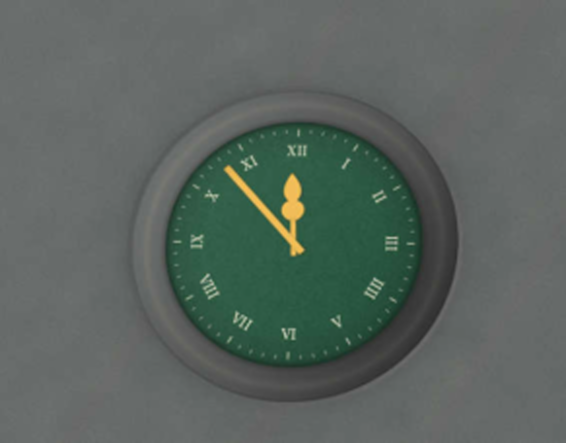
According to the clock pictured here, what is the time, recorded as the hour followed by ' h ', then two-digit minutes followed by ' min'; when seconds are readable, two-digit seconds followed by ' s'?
11 h 53 min
